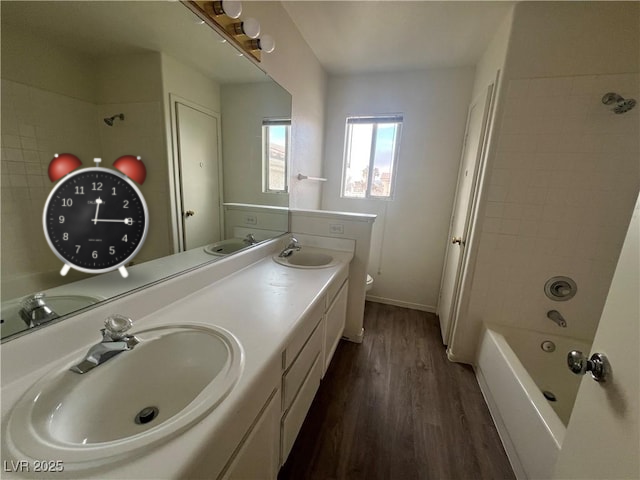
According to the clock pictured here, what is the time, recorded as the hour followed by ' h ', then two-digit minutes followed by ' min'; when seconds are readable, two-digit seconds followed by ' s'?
12 h 15 min
